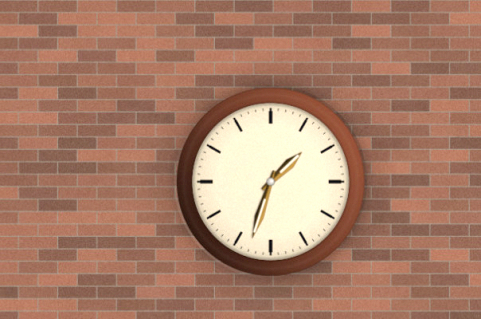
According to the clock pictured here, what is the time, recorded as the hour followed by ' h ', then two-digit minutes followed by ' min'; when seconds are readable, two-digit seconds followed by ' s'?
1 h 33 min
